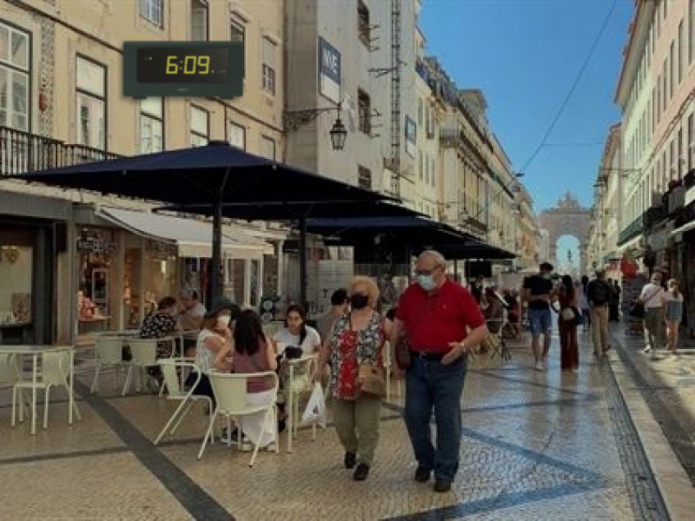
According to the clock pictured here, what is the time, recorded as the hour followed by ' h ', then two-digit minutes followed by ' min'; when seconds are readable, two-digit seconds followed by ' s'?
6 h 09 min
